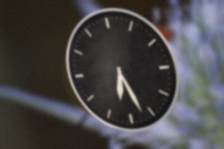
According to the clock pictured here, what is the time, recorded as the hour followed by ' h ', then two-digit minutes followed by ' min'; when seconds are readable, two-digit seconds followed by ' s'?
6 h 27 min
